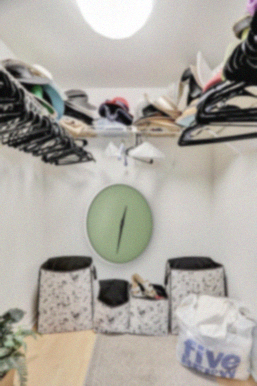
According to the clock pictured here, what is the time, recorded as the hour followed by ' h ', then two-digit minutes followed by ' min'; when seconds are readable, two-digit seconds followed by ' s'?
12 h 32 min
